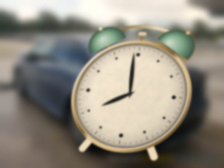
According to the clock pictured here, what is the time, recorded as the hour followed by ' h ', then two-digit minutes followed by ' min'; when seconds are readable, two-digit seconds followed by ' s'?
7 h 59 min
